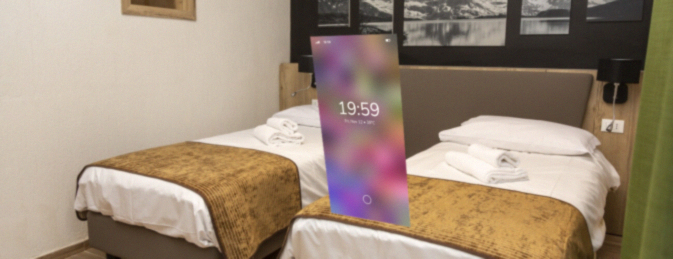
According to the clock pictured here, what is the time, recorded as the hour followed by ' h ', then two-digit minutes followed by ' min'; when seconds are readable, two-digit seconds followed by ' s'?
19 h 59 min
